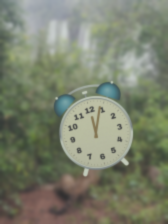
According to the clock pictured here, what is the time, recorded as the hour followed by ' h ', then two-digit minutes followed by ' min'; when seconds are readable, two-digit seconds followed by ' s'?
12 h 04 min
